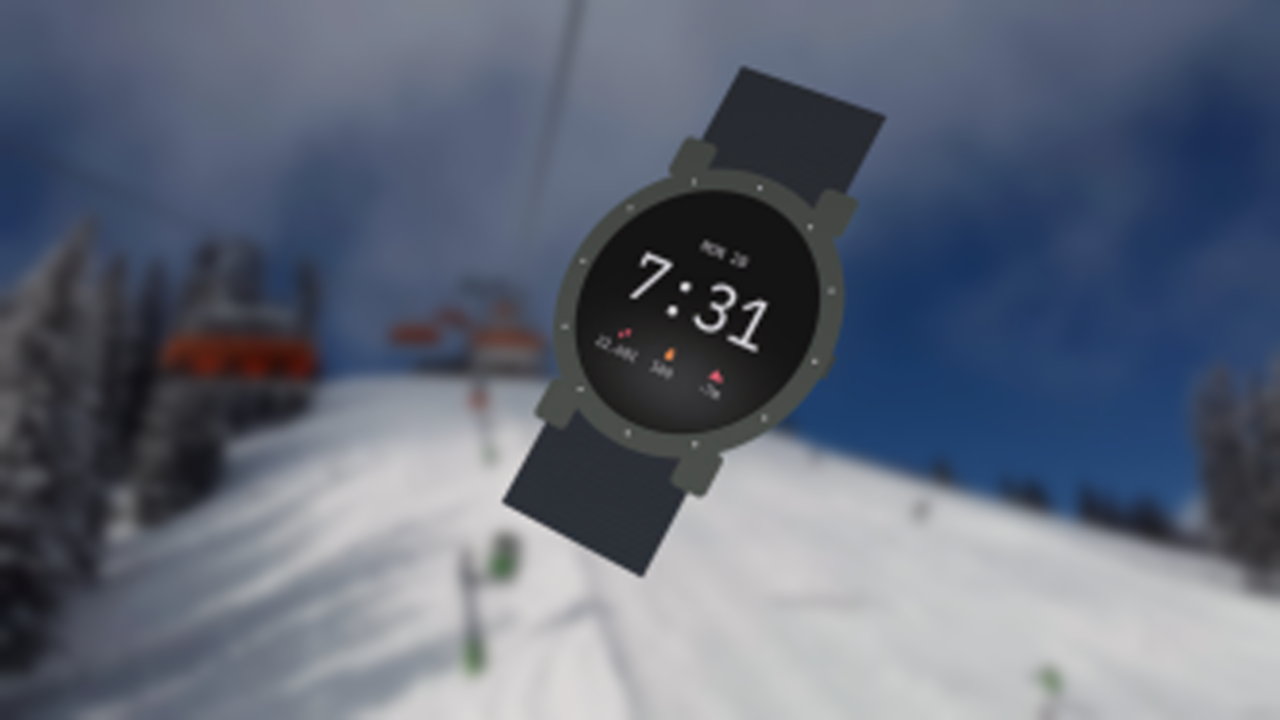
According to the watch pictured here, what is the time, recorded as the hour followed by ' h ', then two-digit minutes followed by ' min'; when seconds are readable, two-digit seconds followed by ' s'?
7 h 31 min
